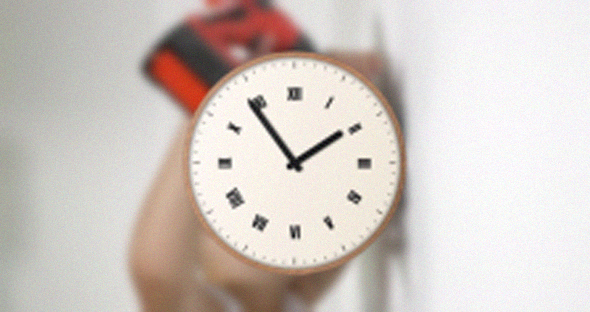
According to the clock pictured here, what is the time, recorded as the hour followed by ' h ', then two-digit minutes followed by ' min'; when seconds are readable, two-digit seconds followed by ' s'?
1 h 54 min
